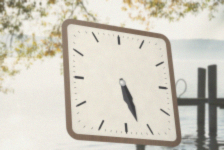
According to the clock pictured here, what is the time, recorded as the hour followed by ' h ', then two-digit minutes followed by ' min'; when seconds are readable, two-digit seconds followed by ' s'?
5 h 27 min
